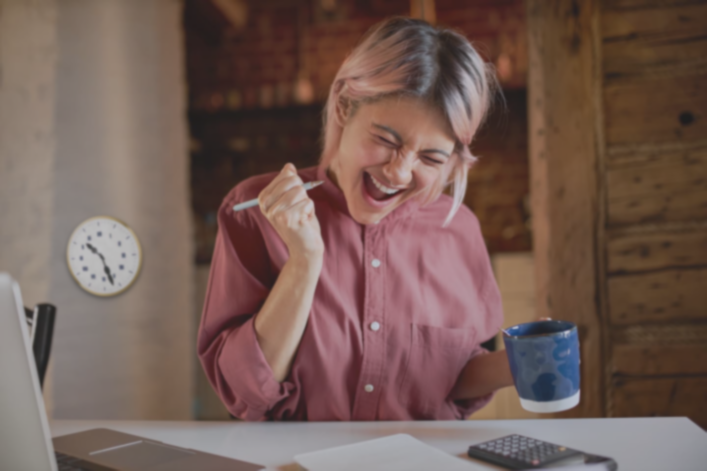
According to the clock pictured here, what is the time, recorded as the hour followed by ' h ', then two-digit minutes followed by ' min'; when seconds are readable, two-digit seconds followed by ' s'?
10 h 27 min
